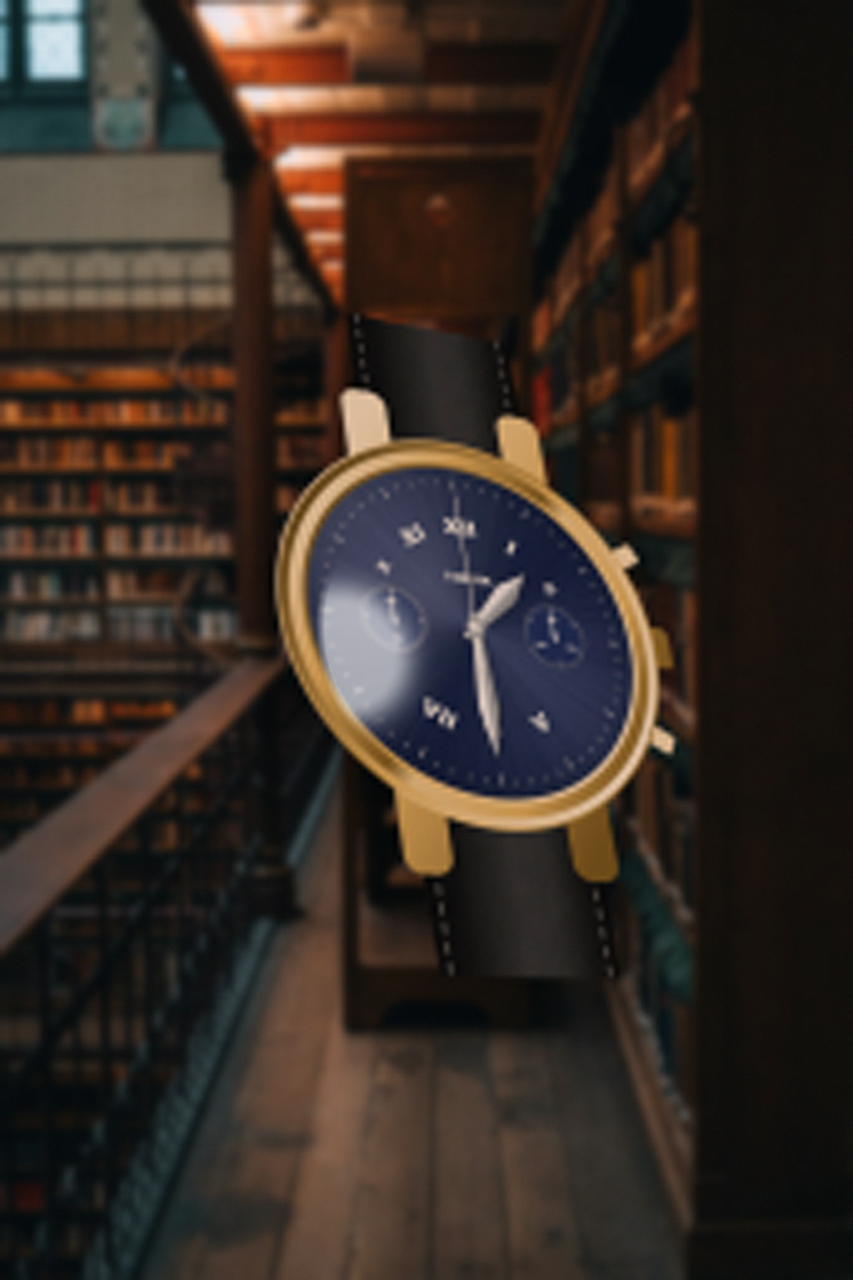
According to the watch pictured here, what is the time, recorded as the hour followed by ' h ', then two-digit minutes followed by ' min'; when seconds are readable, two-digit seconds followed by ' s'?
1 h 30 min
